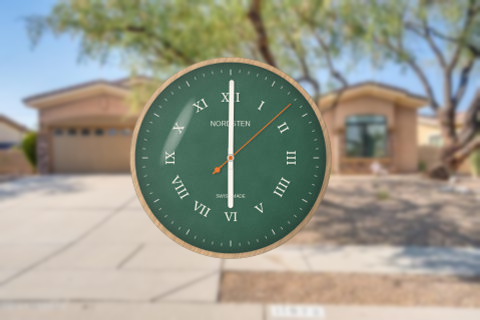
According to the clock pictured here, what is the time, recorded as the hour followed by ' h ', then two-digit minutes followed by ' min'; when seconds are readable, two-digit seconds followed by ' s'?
6 h 00 min 08 s
